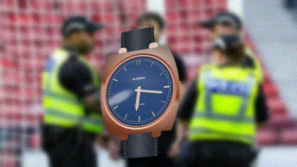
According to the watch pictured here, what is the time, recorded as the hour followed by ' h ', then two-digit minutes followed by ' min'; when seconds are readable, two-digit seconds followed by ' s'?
6 h 17 min
